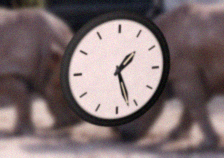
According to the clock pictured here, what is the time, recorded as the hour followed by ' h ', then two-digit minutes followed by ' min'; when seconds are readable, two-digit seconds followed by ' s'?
1 h 27 min
